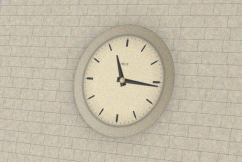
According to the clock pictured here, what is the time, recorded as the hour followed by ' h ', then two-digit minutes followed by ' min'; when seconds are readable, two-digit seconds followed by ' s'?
11 h 16 min
